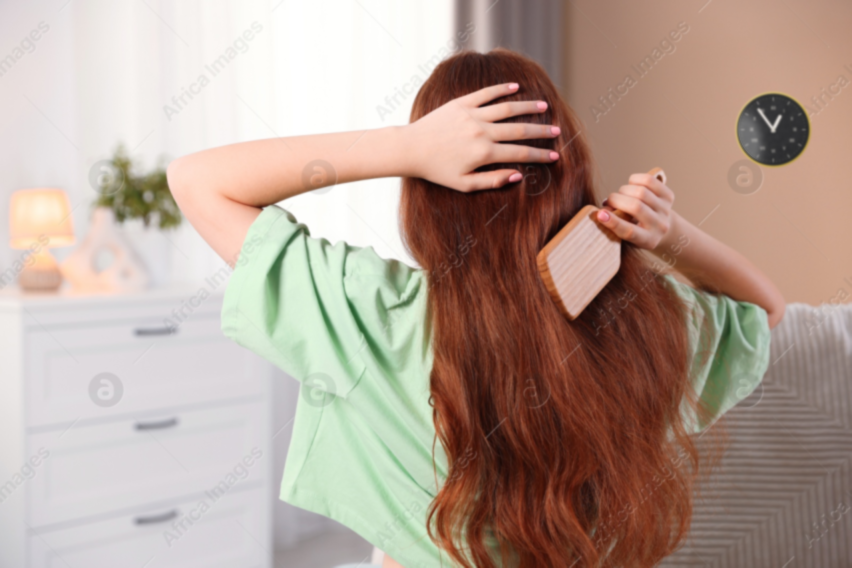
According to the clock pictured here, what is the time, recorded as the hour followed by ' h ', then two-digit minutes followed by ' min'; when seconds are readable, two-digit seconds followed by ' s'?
12 h 54 min
